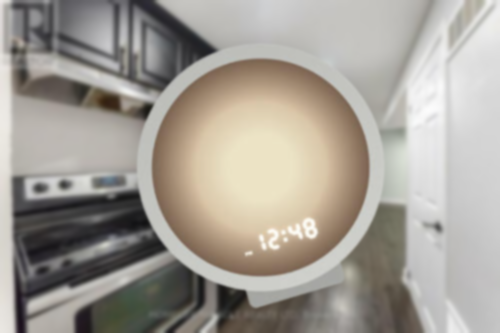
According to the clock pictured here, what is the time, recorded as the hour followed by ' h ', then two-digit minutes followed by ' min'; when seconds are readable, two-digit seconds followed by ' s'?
12 h 48 min
